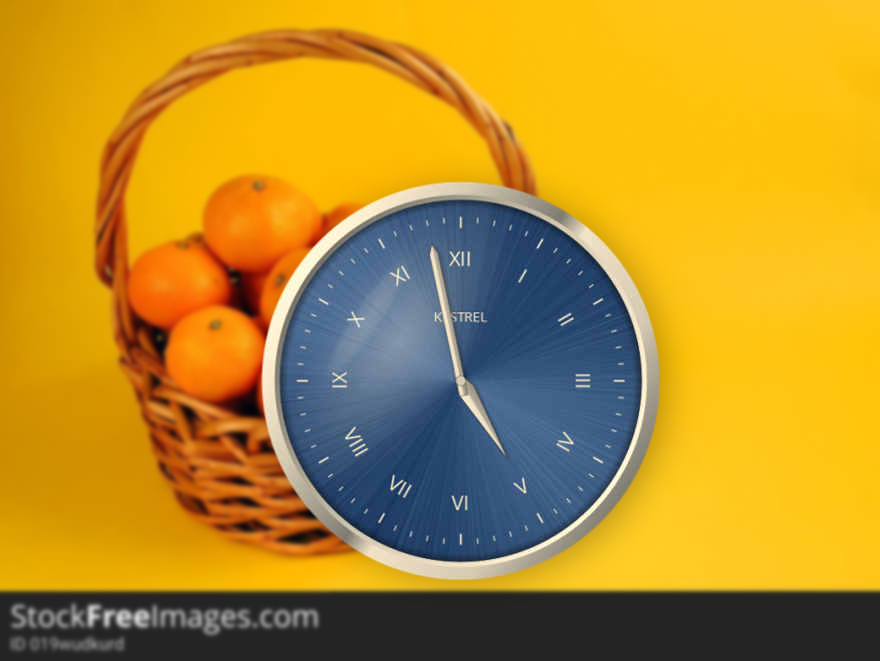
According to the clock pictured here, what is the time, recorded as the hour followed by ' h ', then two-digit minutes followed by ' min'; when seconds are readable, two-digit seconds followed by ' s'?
4 h 58 min
